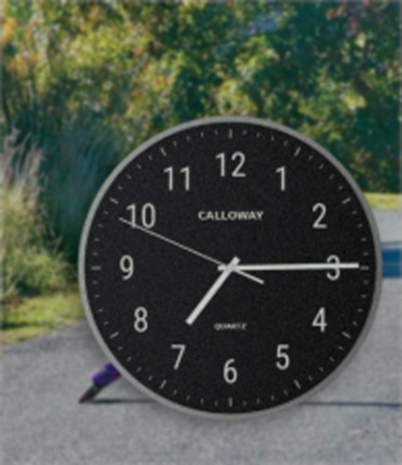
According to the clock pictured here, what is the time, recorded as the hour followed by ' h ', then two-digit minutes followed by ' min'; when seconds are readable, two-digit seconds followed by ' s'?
7 h 14 min 49 s
